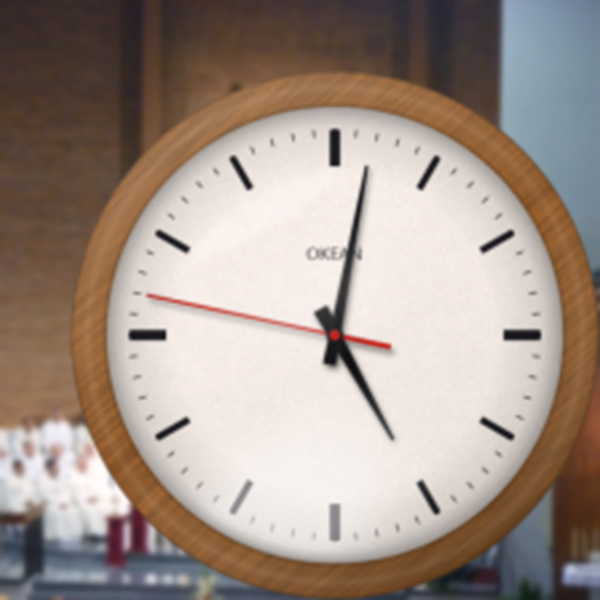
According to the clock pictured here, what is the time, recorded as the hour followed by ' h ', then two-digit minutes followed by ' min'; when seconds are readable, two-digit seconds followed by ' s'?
5 h 01 min 47 s
